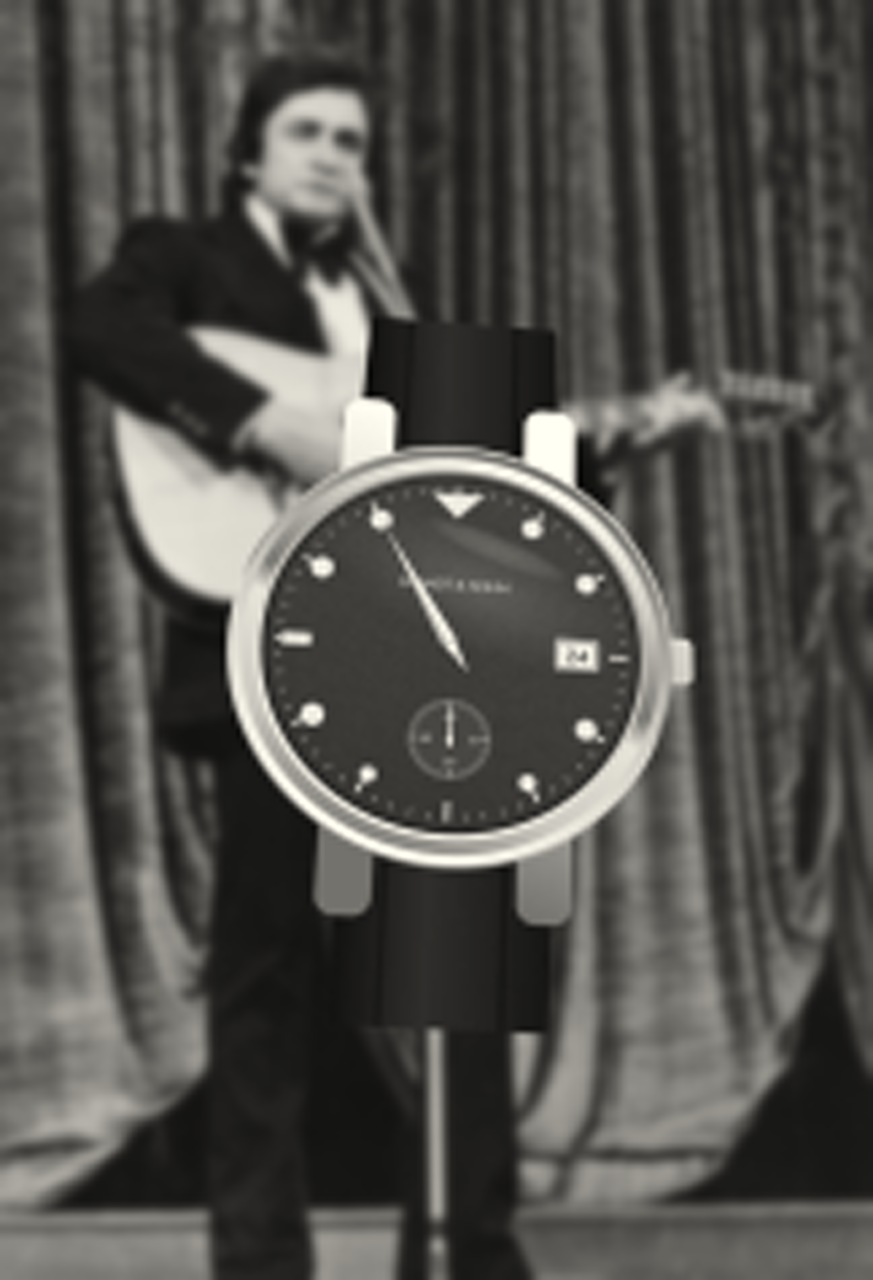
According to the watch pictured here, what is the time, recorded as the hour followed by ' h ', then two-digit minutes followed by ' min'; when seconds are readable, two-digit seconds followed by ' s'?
10 h 55 min
